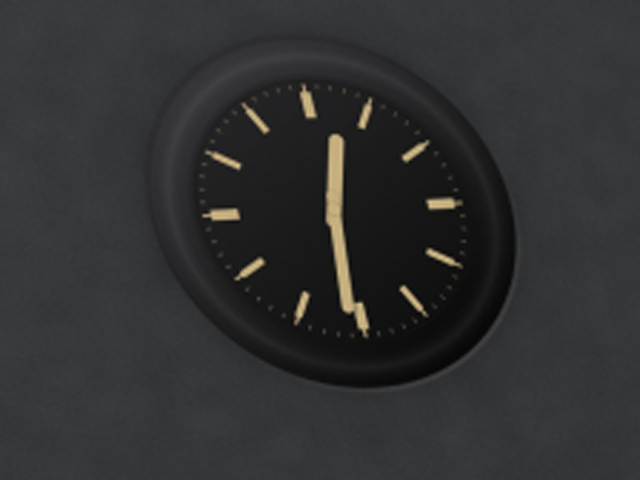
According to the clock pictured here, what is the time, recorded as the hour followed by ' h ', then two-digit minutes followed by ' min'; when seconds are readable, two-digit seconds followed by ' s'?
12 h 31 min
